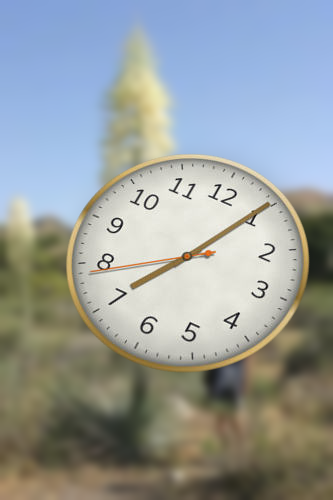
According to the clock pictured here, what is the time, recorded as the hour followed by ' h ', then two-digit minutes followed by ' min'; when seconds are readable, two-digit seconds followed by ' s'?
7 h 04 min 39 s
